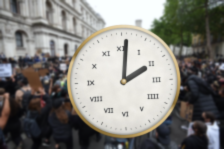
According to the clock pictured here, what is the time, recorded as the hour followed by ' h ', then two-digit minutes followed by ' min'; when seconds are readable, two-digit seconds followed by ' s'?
2 h 01 min
